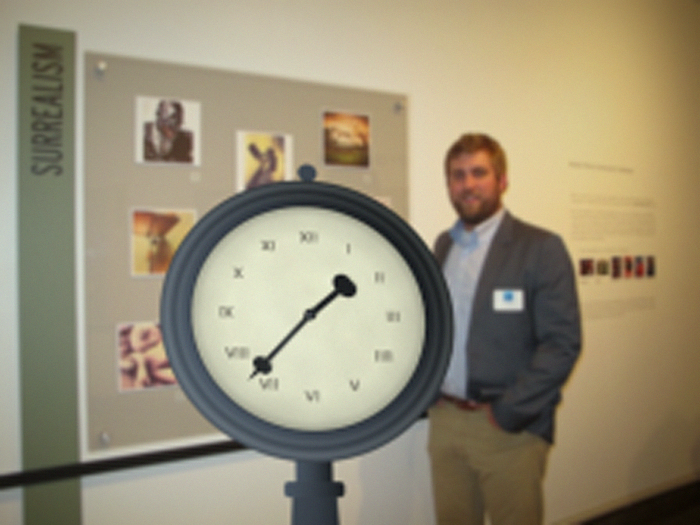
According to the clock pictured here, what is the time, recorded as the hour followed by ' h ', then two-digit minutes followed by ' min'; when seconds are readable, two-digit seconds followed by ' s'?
1 h 37 min
